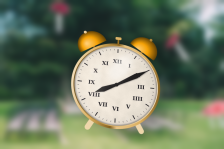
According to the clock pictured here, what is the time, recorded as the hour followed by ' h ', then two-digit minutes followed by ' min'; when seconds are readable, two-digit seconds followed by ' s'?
8 h 10 min
